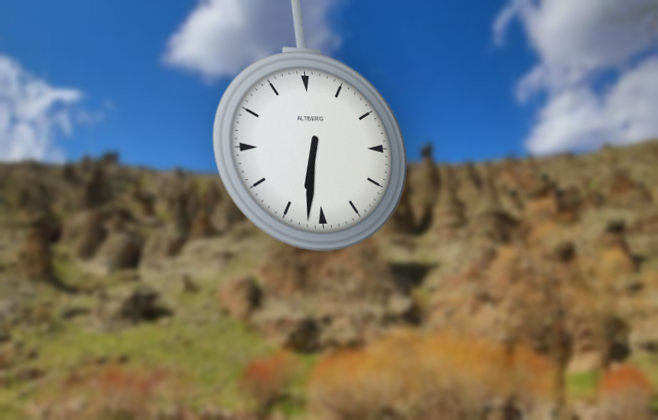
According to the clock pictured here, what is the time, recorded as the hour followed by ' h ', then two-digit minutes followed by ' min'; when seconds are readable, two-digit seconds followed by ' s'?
6 h 32 min
